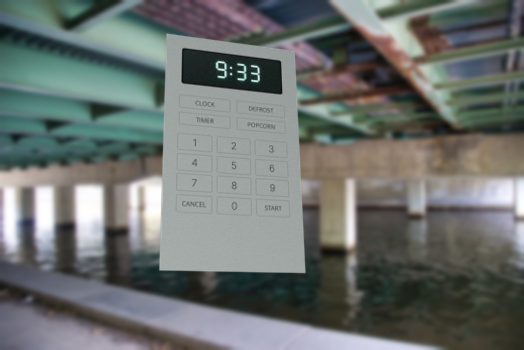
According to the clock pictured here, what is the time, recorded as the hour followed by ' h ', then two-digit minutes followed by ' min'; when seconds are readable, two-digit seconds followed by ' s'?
9 h 33 min
